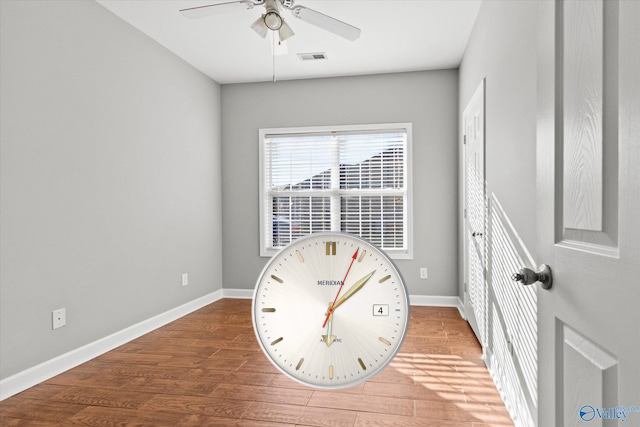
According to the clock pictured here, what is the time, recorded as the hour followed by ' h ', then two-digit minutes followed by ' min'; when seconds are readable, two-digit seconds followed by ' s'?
6 h 08 min 04 s
